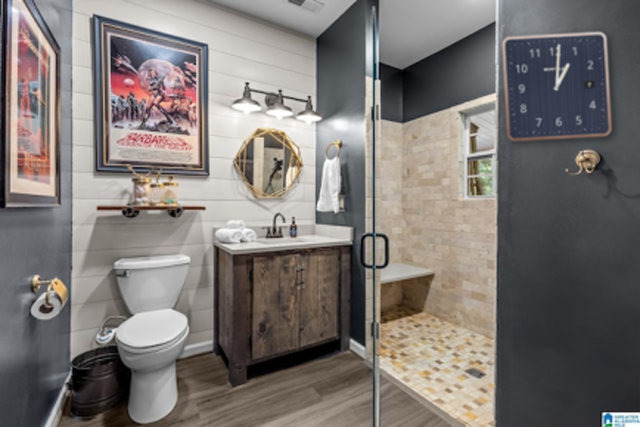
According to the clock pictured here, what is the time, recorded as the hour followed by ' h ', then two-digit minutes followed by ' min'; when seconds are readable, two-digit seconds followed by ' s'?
1 h 01 min
